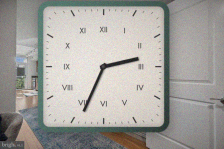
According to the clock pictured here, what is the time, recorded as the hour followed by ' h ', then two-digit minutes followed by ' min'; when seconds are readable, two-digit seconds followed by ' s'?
2 h 34 min
